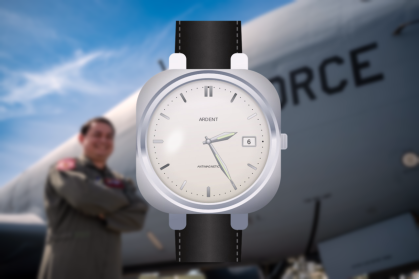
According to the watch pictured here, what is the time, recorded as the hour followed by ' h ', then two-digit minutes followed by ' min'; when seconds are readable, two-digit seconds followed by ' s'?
2 h 25 min
